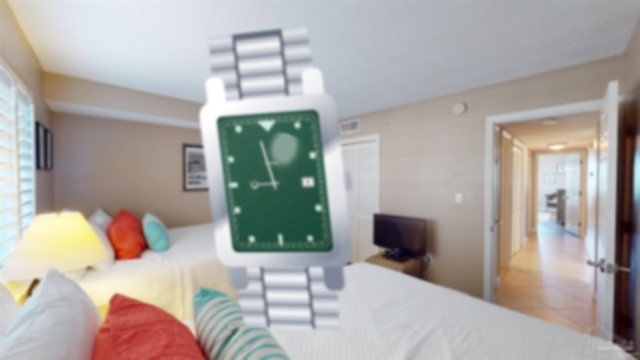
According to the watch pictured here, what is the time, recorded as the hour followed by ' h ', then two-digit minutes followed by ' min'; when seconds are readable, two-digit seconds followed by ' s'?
8 h 58 min
